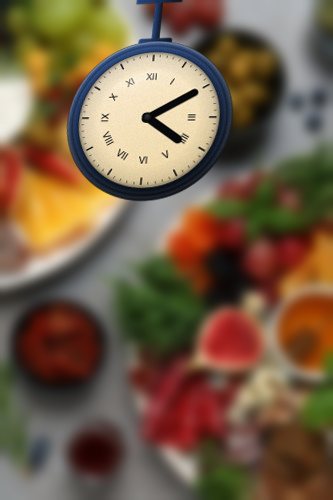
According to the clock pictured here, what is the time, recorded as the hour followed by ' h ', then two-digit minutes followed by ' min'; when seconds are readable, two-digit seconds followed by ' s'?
4 h 10 min
